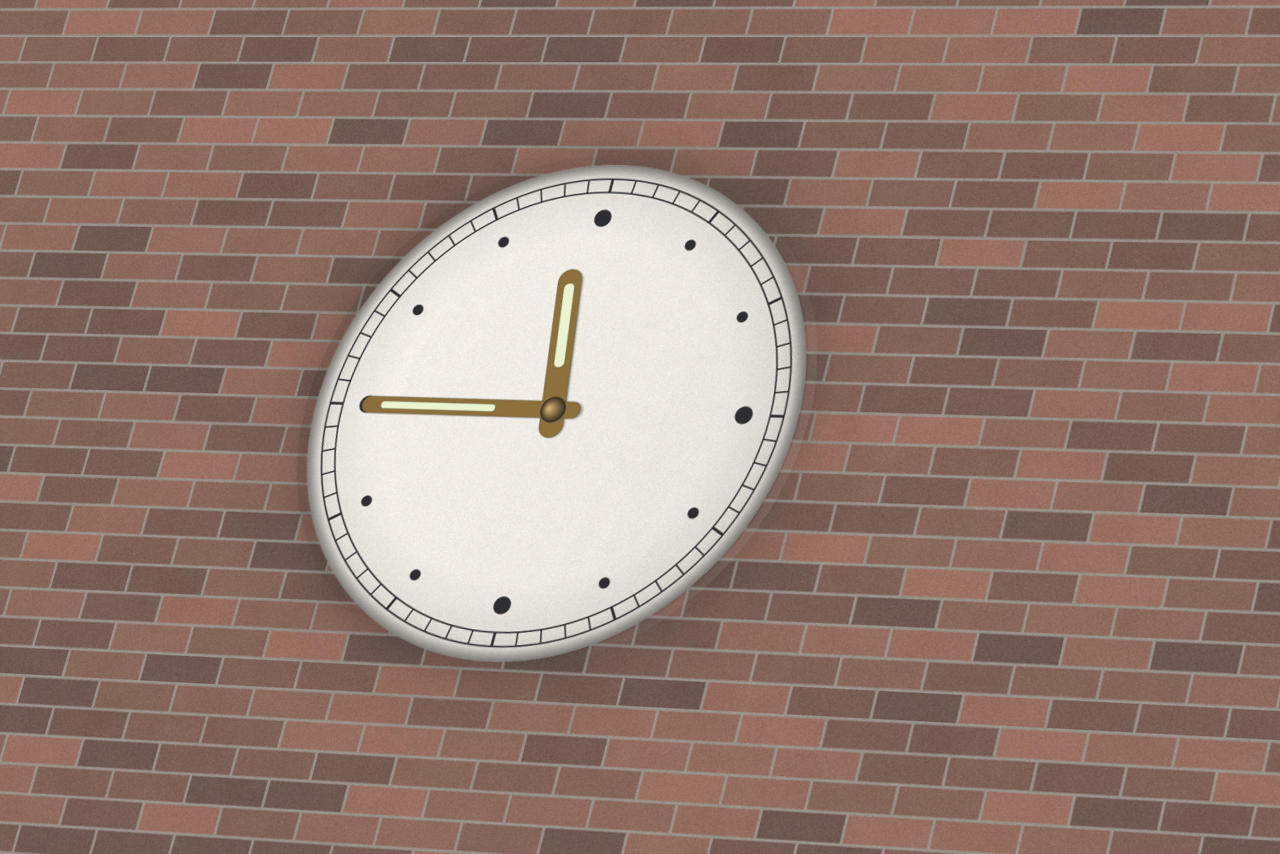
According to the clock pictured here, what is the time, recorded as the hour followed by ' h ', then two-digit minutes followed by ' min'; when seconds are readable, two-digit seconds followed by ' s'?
11 h 45 min
